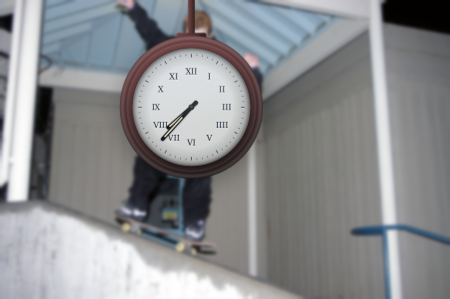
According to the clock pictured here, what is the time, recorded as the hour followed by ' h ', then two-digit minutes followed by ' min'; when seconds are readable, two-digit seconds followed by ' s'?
7 h 37 min
